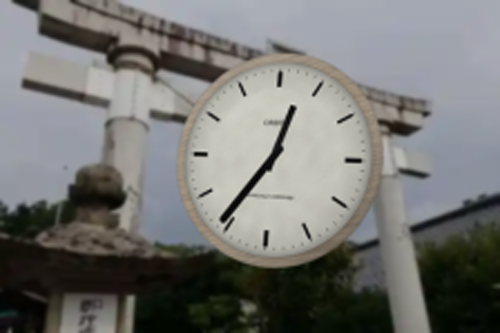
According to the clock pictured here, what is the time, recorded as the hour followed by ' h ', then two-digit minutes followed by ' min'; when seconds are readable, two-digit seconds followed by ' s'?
12 h 36 min
